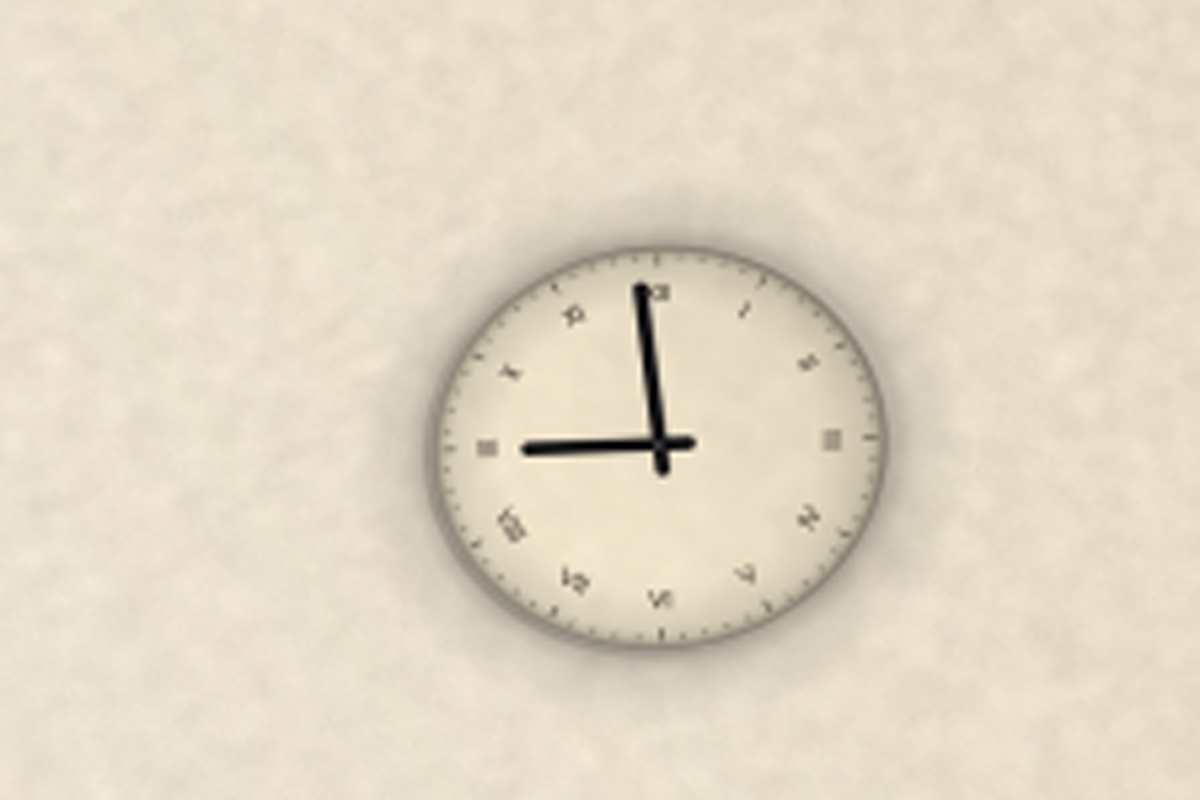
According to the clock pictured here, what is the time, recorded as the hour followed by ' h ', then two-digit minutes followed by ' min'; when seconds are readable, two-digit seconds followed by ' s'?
8 h 59 min
